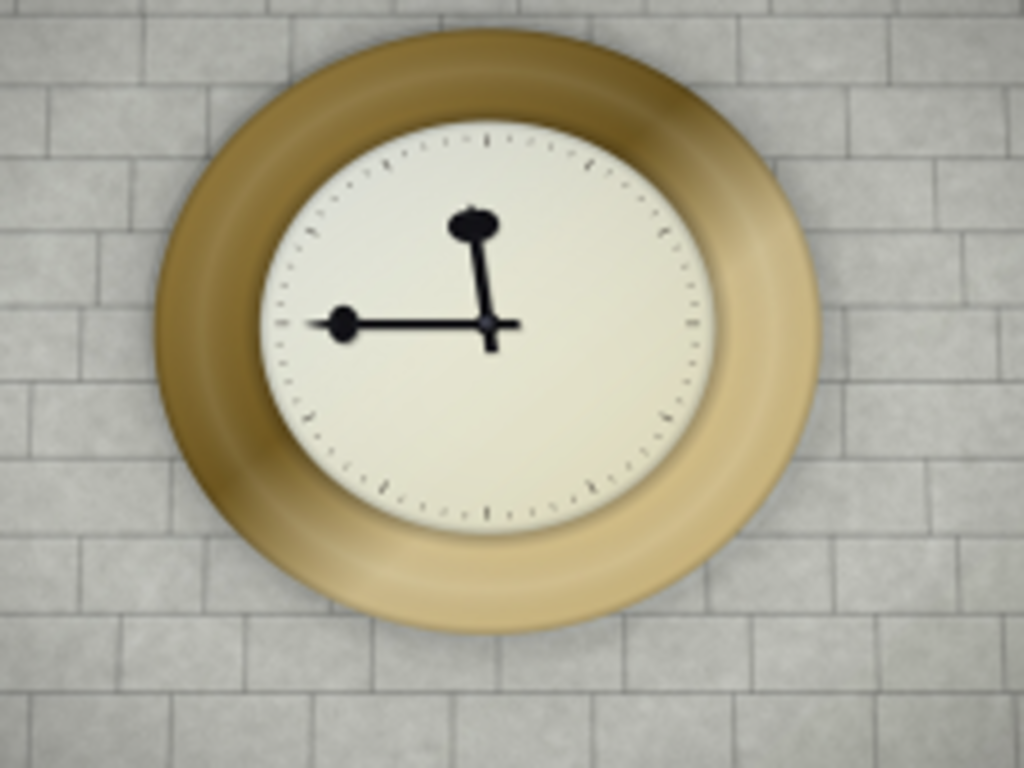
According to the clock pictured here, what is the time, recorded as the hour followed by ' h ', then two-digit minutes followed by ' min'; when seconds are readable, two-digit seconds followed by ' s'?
11 h 45 min
